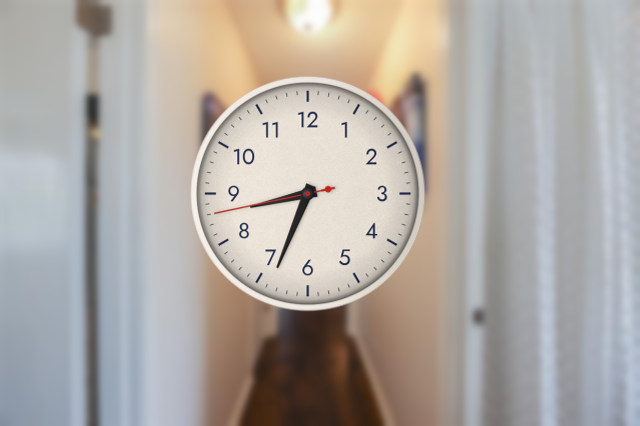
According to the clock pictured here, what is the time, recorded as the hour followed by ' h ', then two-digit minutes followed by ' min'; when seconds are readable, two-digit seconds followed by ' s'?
8 h 33 min 43 s
